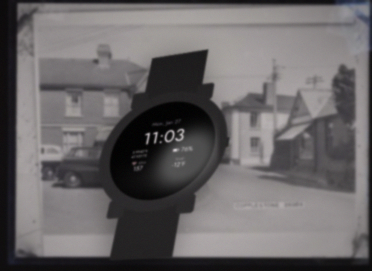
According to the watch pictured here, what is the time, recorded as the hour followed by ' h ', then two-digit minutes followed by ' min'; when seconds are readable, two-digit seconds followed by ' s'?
11 h 03 min
